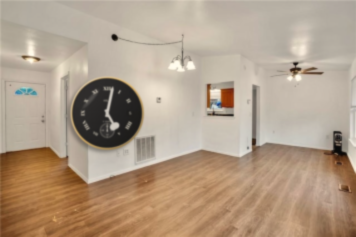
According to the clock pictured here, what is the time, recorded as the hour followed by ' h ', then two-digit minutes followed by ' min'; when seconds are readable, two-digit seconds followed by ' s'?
5 h 02 min
